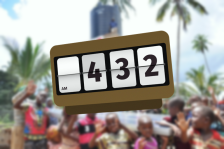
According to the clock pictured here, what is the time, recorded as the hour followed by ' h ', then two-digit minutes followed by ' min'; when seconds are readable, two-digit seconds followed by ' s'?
4 h 32 min
